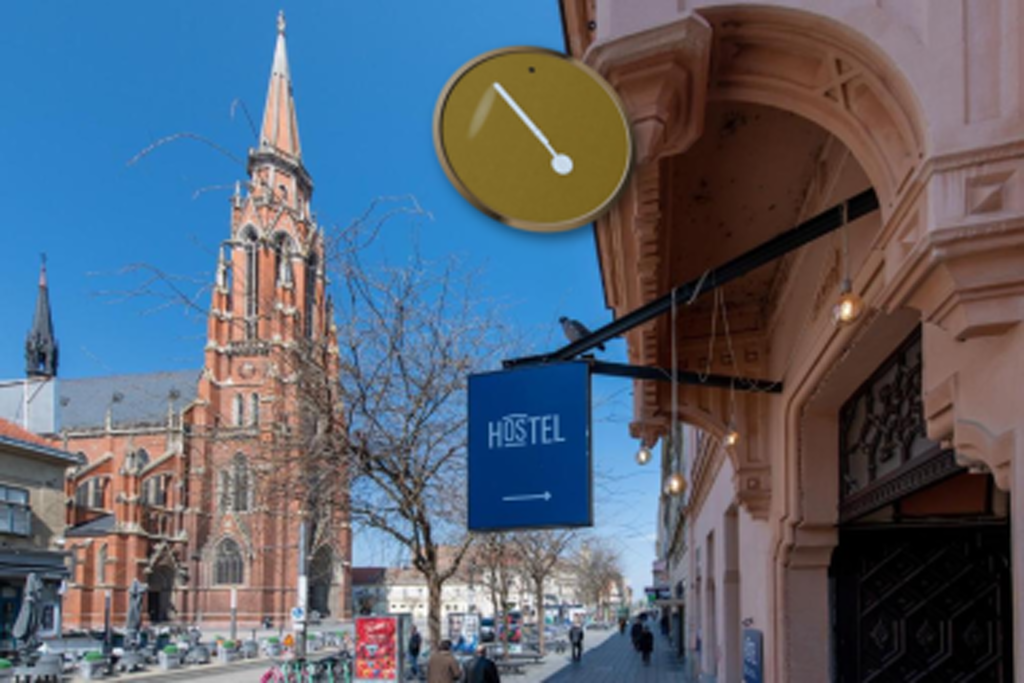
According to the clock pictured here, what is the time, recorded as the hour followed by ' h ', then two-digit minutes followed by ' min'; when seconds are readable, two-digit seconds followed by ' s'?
4 h 54 min
